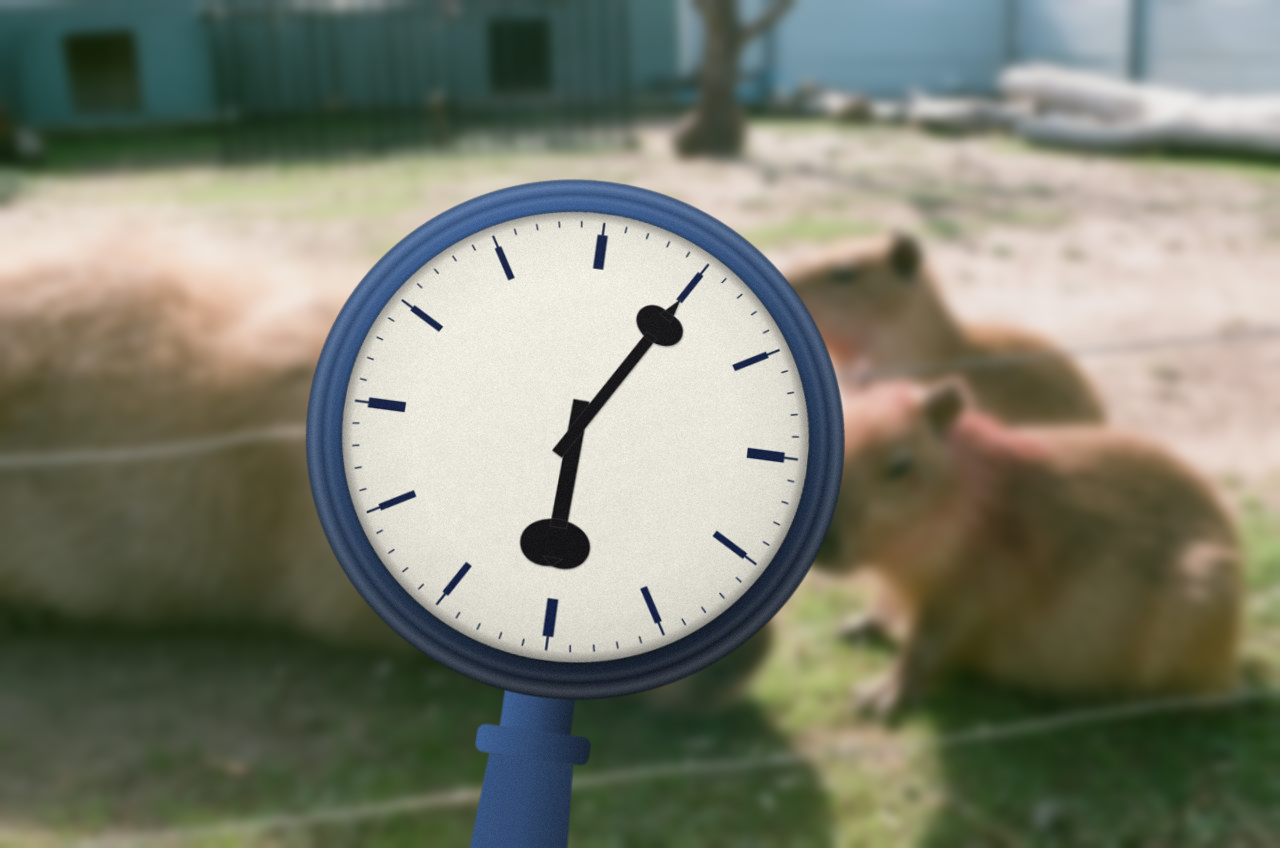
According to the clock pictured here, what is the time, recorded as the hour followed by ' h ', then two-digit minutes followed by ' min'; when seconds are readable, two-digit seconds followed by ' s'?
6 h 05 min
